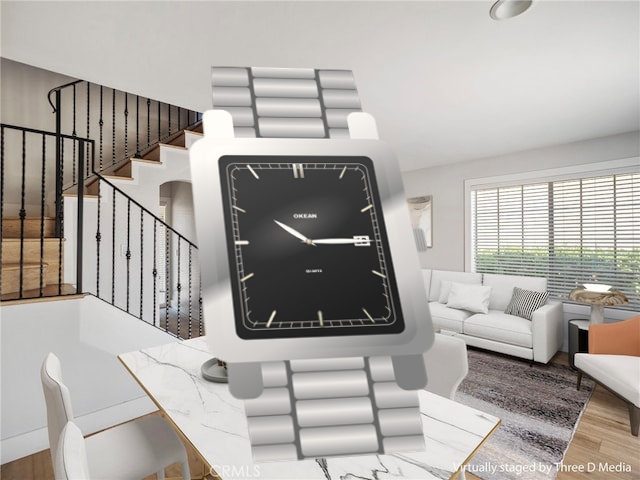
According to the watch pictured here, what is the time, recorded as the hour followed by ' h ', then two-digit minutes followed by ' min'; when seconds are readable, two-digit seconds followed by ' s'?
10 h 15 min
